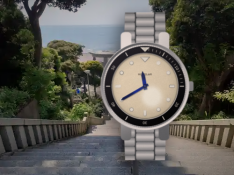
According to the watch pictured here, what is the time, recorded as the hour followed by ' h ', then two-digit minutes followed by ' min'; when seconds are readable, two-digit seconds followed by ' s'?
11 h 40 min
